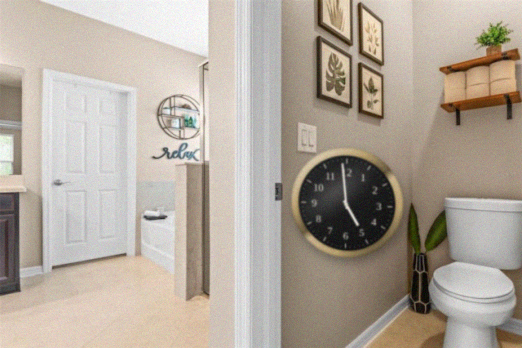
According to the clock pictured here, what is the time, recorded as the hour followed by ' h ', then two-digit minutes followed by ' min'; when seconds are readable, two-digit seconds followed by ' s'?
4 h 59 min
